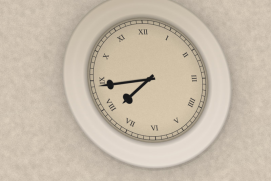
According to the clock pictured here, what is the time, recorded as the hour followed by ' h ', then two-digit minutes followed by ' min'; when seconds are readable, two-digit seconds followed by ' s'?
7 h 44 min
